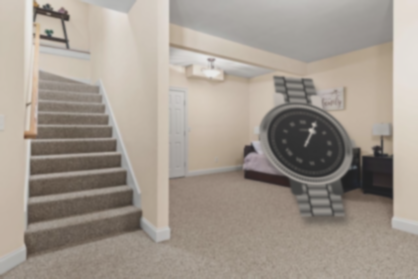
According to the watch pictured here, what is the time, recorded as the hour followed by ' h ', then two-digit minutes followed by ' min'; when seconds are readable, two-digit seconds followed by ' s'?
1 h 05 min
